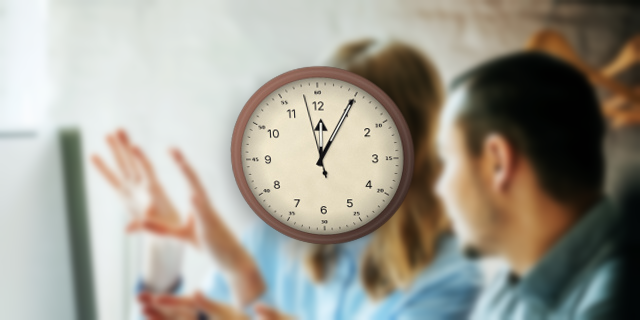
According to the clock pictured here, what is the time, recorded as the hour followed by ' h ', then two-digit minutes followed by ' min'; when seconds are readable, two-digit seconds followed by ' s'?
12 h 04 min 58 s
